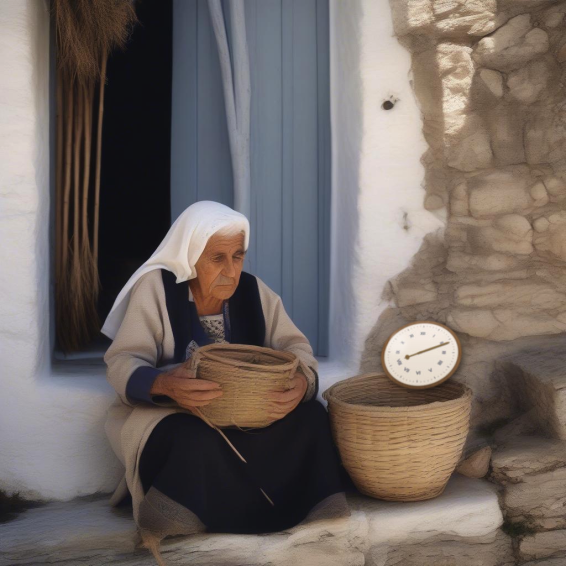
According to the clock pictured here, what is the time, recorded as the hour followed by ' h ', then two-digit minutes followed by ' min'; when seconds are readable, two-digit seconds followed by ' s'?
8 h 11 min
